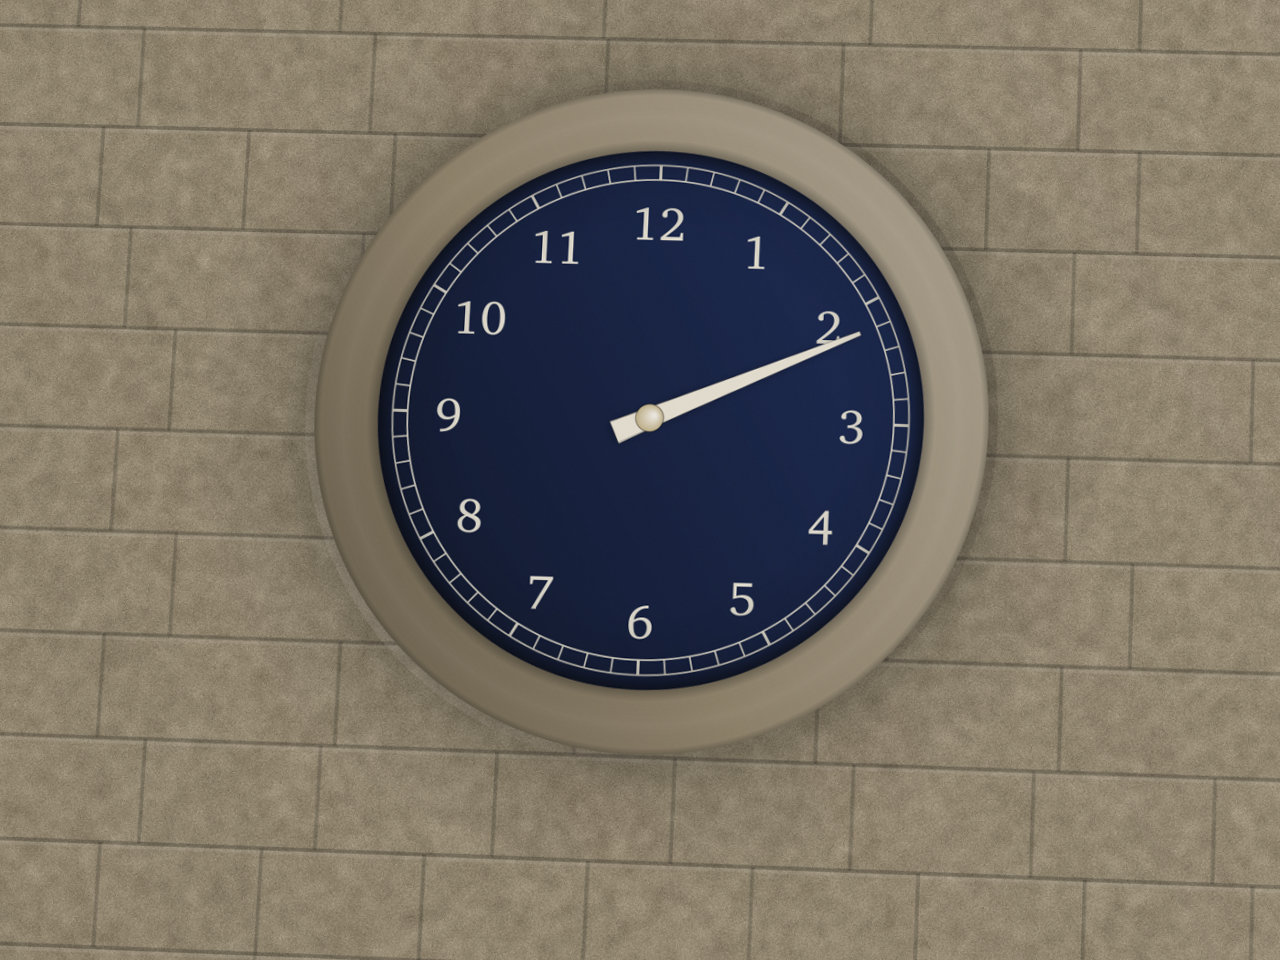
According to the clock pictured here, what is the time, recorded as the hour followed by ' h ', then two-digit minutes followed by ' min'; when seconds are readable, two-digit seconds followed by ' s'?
2 h 11 min
